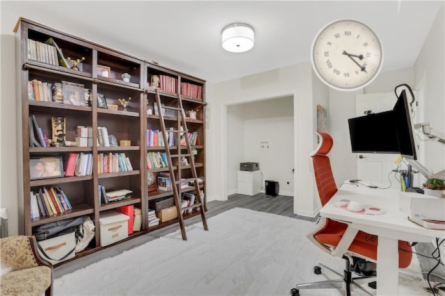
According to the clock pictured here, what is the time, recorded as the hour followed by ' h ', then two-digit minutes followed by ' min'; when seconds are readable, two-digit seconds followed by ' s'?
3 h 22 min
